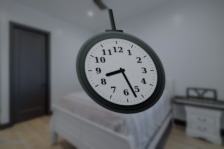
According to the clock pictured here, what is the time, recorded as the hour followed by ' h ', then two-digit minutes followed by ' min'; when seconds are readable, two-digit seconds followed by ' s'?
8 h 27 min
